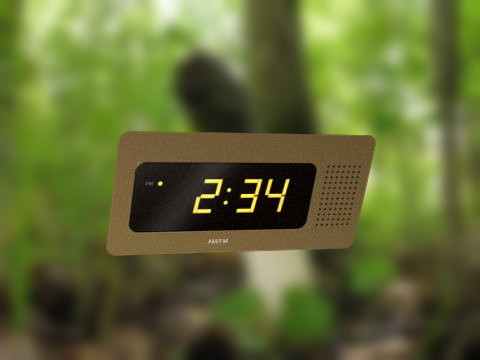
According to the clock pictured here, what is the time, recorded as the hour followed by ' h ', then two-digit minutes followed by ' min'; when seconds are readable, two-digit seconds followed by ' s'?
2 h 34 min
